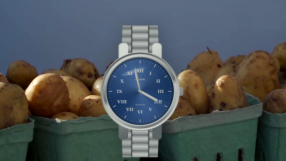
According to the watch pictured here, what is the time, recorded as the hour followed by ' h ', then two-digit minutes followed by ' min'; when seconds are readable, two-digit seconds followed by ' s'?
3 h 58 min
